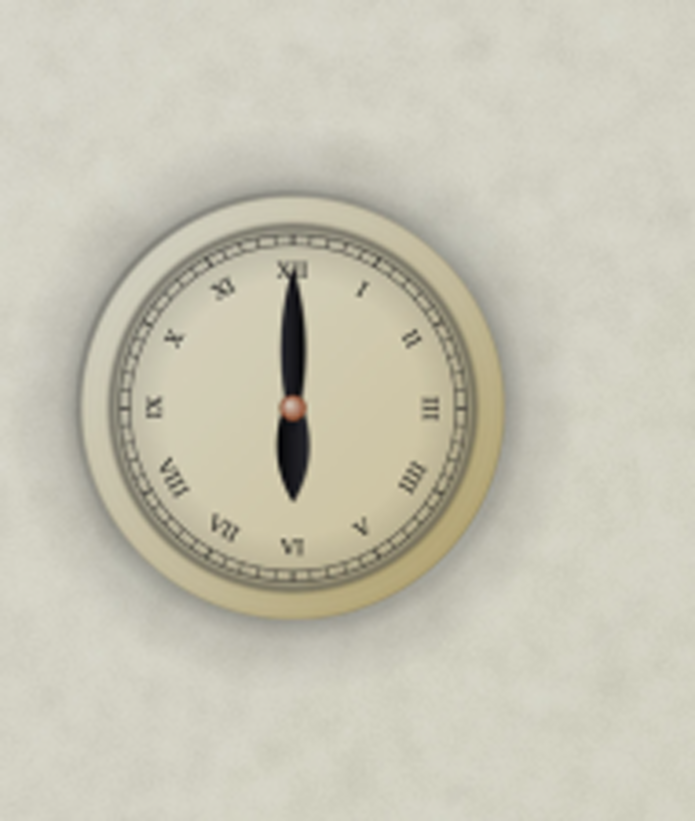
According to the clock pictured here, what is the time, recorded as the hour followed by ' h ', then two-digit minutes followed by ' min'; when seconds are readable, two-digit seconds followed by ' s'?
6 h 00 min
